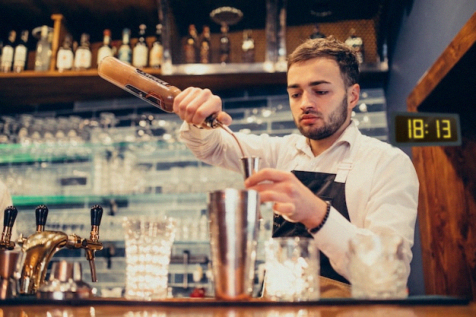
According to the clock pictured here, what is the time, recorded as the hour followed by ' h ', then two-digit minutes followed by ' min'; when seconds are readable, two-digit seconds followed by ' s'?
18 h 13 min
